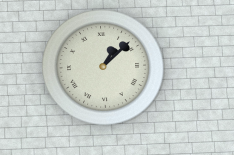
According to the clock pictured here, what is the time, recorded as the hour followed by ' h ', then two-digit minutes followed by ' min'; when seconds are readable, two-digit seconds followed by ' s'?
1 h 08 min
